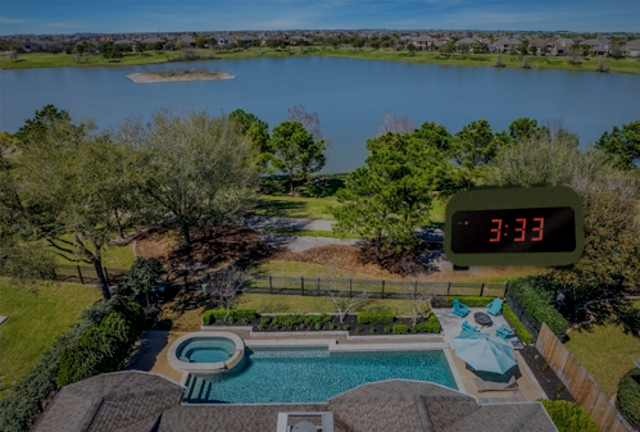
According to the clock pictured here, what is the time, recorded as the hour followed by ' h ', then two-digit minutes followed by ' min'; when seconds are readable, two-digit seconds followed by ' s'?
3 h 33 min
